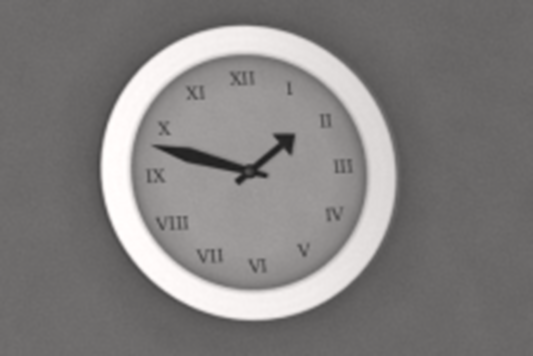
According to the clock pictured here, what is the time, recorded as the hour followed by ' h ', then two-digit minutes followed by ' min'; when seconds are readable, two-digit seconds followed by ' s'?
1 h 48 min
